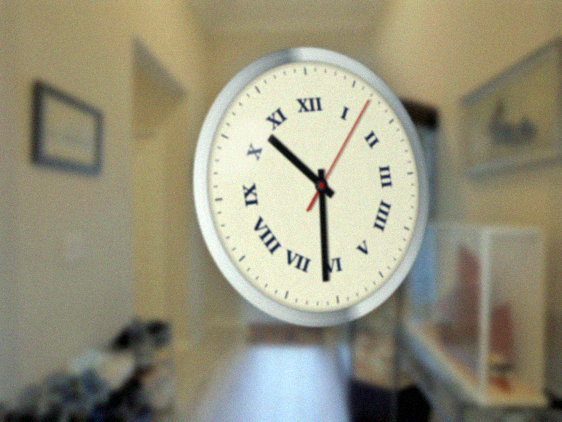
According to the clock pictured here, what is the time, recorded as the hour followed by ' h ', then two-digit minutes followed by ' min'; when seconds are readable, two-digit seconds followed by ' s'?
10 h 31 min 07 s
